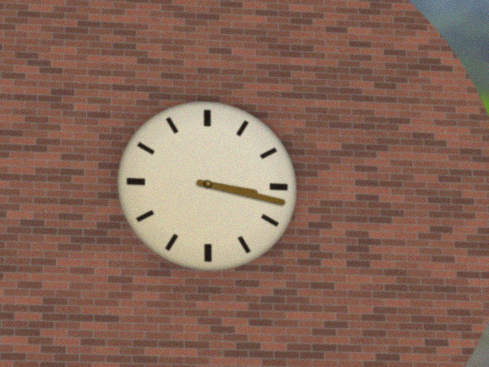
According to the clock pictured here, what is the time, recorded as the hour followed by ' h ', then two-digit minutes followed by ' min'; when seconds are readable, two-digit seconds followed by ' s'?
3 h 17 min
